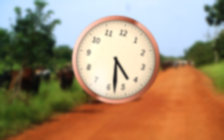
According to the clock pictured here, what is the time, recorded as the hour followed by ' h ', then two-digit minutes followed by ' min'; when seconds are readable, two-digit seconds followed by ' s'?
4 h 28 min
